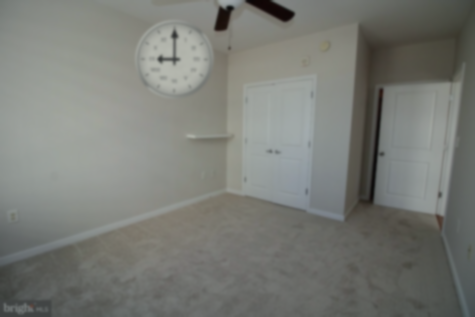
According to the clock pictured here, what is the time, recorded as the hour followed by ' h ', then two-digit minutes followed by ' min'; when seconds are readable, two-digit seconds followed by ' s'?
9 h 00 min
